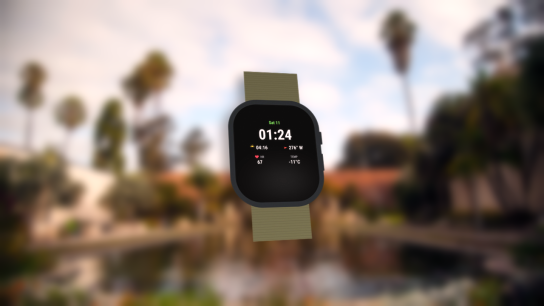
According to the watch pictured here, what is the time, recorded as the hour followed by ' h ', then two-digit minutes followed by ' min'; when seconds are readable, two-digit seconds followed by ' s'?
1 h 24 min
